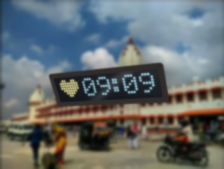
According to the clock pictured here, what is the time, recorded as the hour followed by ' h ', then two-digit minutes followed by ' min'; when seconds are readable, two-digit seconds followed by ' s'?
9 h 09 min
